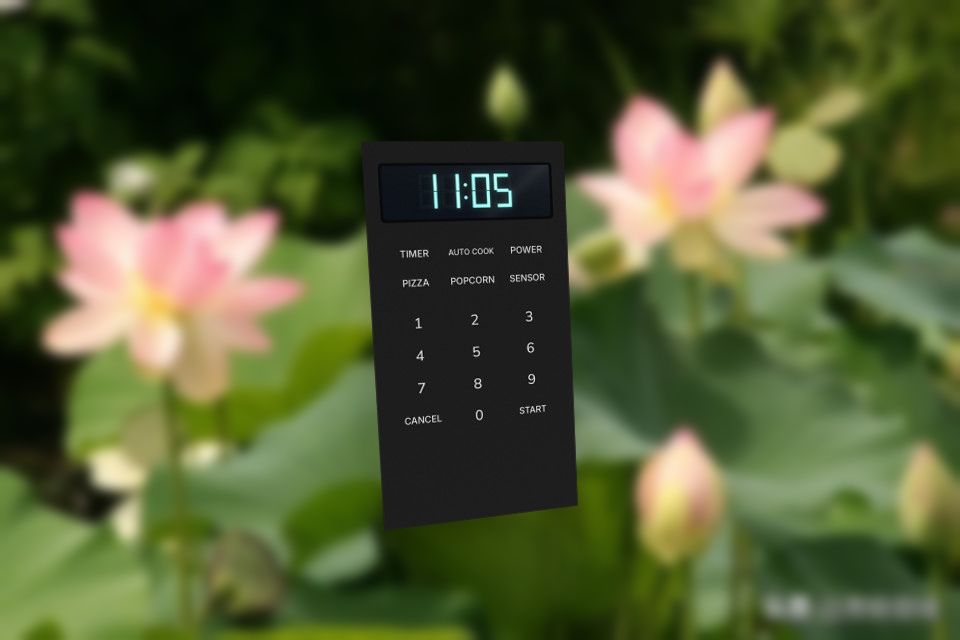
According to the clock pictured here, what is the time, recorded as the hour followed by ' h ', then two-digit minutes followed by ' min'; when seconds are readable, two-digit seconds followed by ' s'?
11 h 05 min
